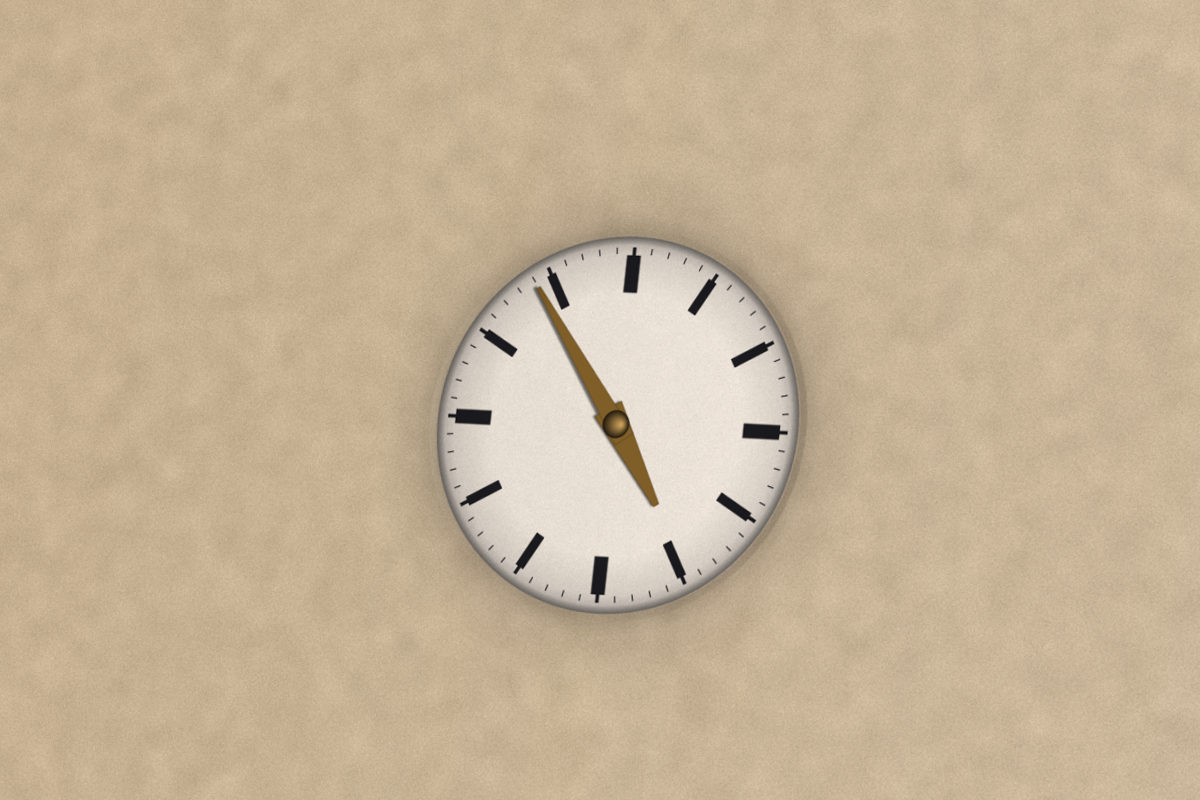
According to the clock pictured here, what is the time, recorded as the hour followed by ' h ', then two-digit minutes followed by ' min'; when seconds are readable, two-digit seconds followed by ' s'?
4 h 54 min
